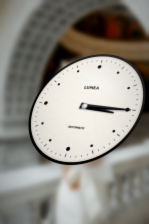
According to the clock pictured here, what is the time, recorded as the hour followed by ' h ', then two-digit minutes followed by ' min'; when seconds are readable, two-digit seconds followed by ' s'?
3 h 15 min
